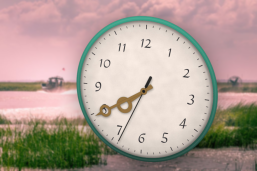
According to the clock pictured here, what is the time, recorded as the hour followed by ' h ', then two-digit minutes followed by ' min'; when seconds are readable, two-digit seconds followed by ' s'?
7 h 39 min 34 s
